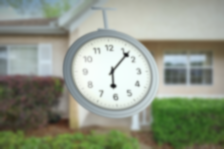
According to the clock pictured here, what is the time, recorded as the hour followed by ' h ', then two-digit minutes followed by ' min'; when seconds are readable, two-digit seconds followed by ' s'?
6 h 07 min
